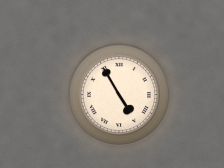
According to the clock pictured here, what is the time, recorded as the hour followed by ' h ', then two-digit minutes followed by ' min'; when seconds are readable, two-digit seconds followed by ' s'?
4 h 55 min
